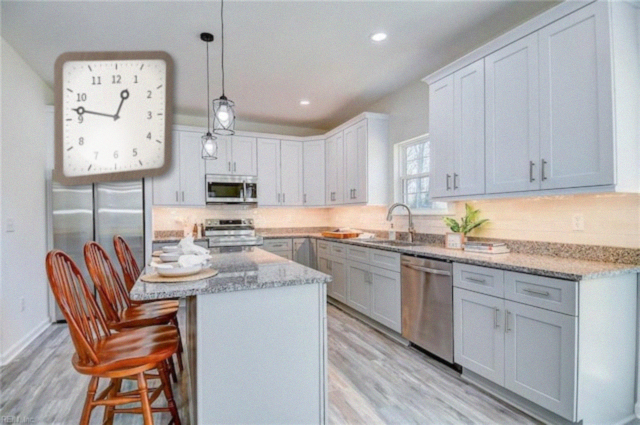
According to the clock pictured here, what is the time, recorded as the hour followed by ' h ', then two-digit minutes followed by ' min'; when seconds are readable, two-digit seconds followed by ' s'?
12 h 47 min
